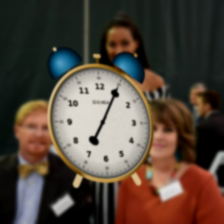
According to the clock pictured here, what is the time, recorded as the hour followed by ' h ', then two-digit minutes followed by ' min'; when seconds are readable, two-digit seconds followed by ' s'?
7 h 05 min
